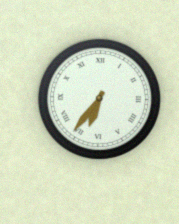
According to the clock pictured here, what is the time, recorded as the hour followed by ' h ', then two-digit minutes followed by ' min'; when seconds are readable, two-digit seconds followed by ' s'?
6 h 36 min
